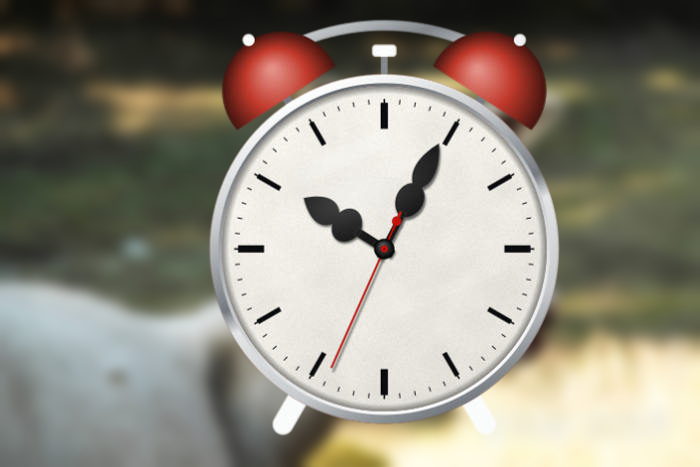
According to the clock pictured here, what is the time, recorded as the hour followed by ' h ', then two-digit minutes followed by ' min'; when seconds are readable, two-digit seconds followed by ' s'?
10 h 04 min 34 s
